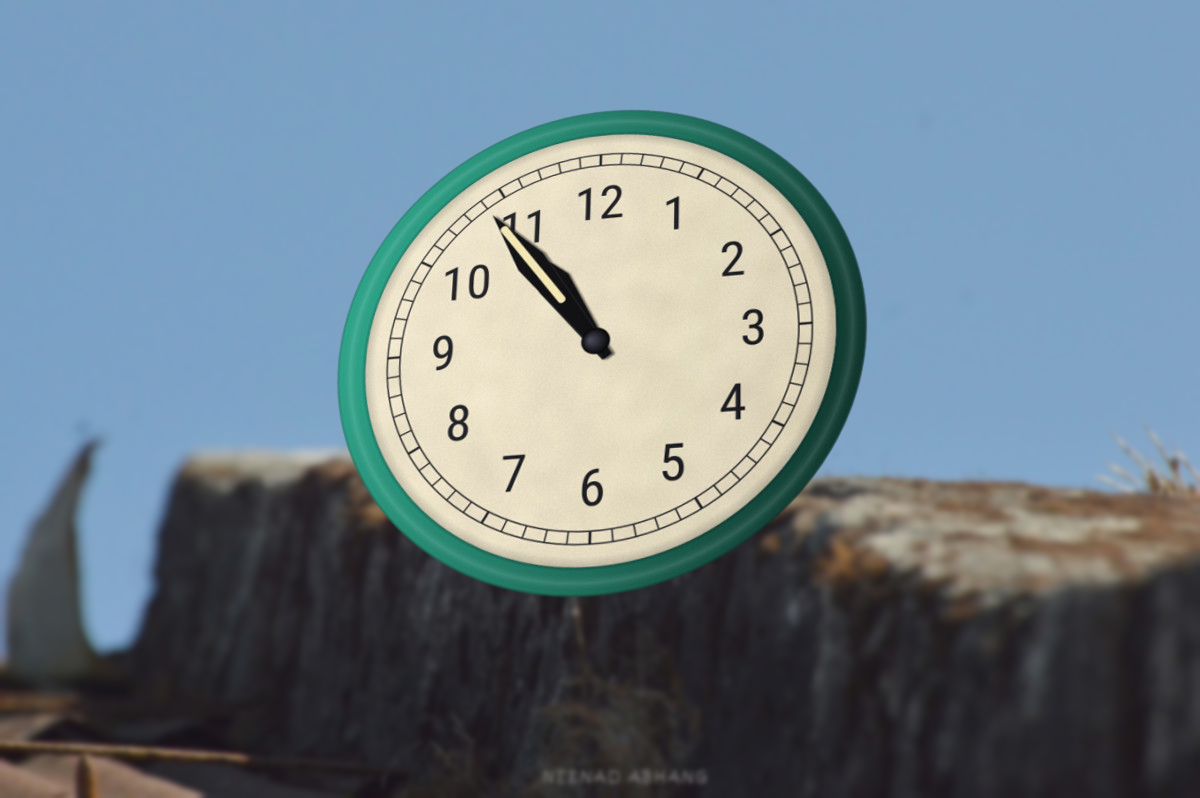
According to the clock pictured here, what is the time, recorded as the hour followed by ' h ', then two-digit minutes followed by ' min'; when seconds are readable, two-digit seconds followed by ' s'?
10 h 54 min
